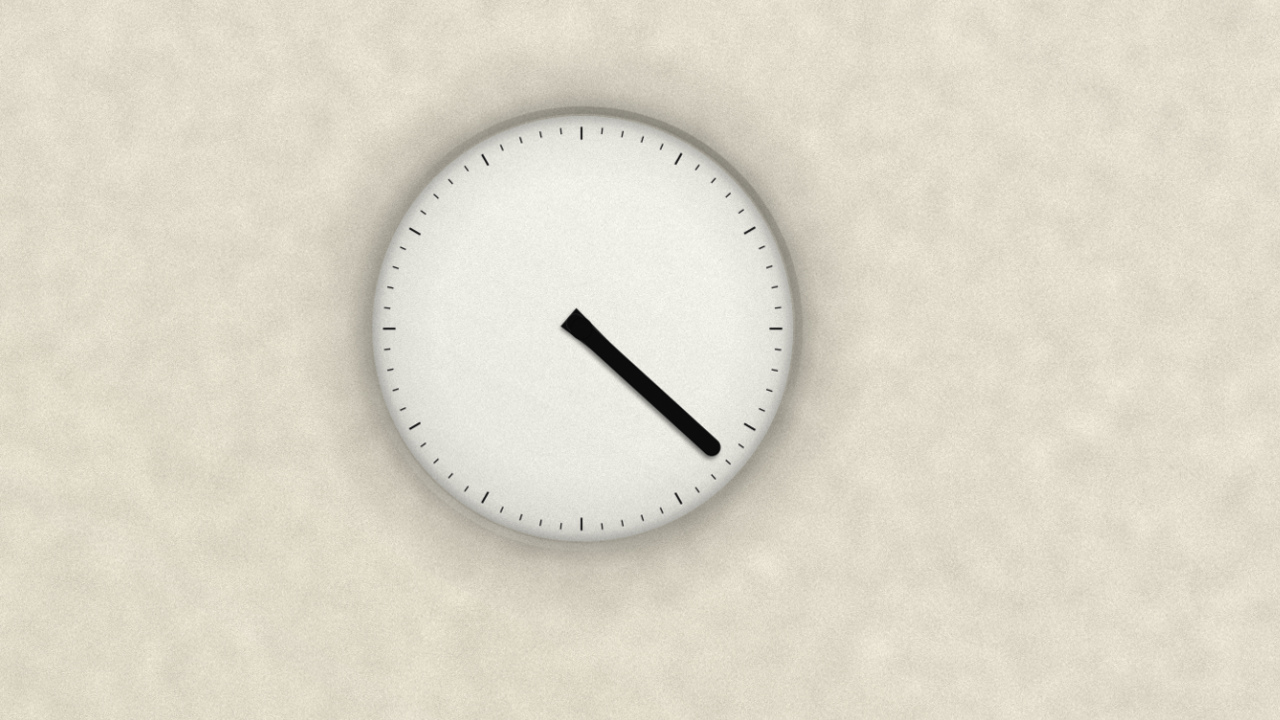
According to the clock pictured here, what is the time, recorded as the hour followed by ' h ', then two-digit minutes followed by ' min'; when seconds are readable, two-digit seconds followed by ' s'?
4 h 22 min
